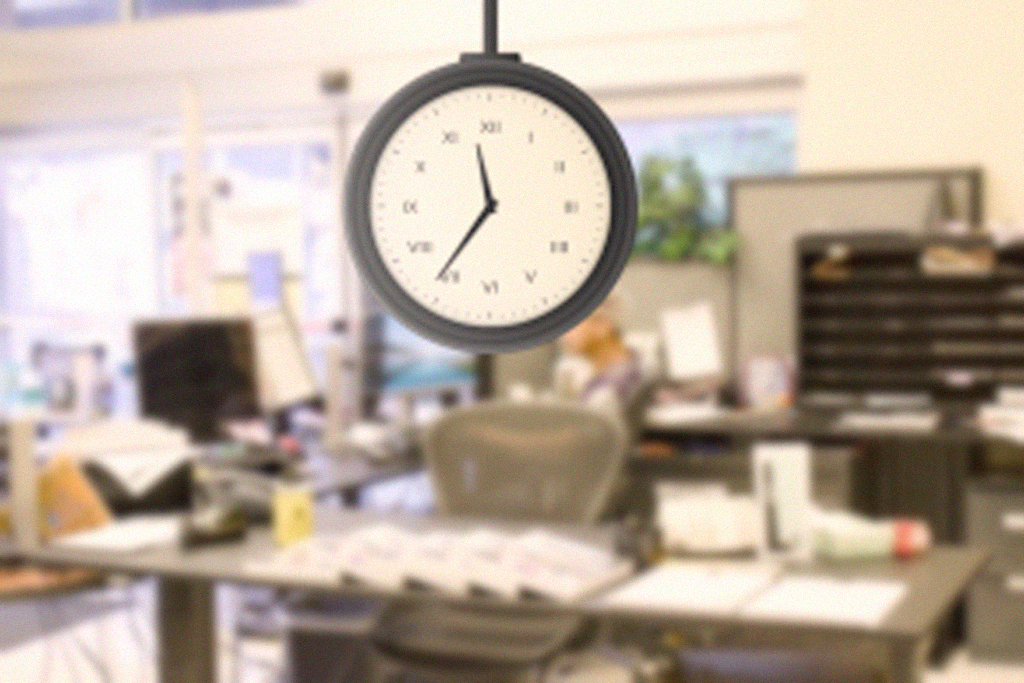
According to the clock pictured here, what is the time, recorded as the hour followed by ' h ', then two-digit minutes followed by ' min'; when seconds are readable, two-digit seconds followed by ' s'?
11 h 36 min
